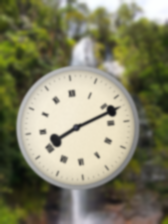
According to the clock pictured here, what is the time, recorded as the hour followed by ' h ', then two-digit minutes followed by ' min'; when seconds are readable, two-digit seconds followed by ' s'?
8 h 12 min
